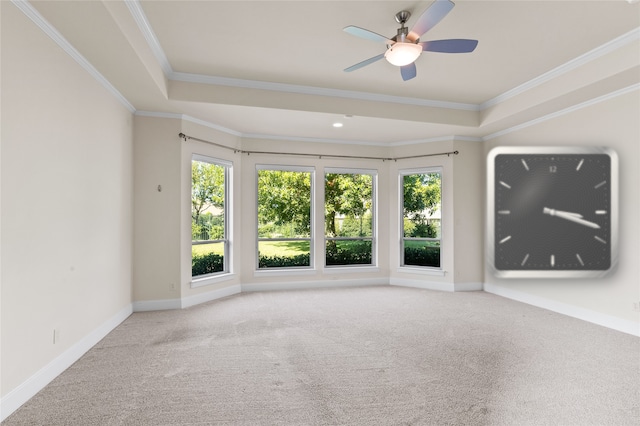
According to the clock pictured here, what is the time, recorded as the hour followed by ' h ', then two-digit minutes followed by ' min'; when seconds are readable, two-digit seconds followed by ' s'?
3 h 18 min
